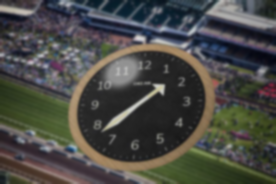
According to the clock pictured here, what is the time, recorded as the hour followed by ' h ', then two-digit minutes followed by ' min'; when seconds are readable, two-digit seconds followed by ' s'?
1 h 38 min
